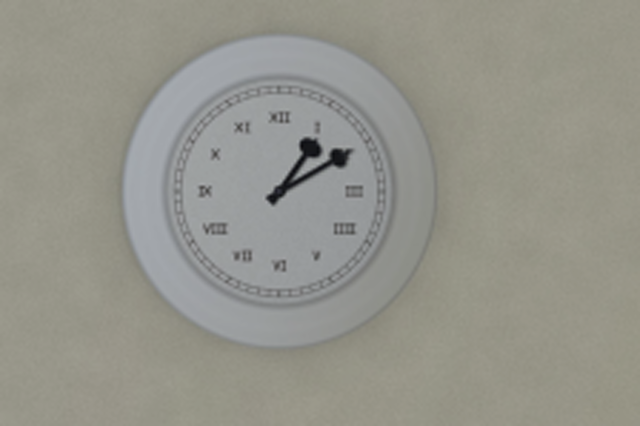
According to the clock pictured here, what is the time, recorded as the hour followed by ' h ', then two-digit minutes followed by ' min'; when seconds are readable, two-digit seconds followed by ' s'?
1 h 10 min
